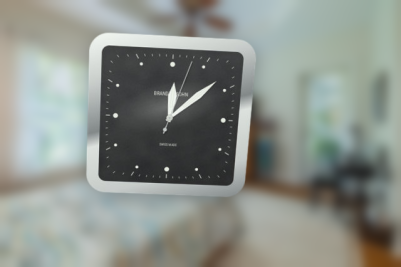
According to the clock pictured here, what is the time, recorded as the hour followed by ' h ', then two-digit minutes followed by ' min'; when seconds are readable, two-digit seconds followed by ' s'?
12 h 08 min 03 s
